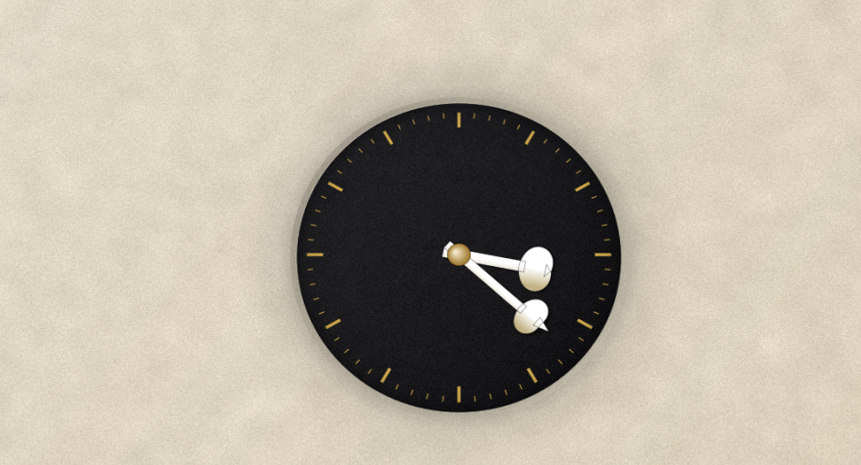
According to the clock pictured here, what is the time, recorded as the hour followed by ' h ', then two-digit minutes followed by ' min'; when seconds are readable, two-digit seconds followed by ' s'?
3 h 22 min
